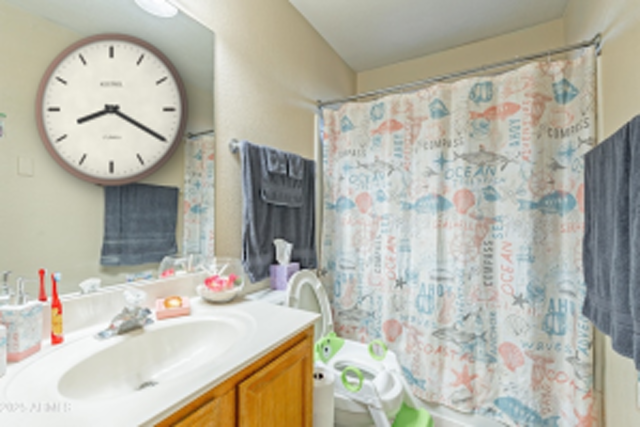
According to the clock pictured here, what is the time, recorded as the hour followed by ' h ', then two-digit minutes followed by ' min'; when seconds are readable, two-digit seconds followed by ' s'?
8 h 20 min
